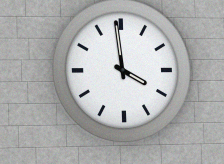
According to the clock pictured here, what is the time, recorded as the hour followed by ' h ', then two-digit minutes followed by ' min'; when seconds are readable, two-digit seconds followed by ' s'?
3 h 59 min
